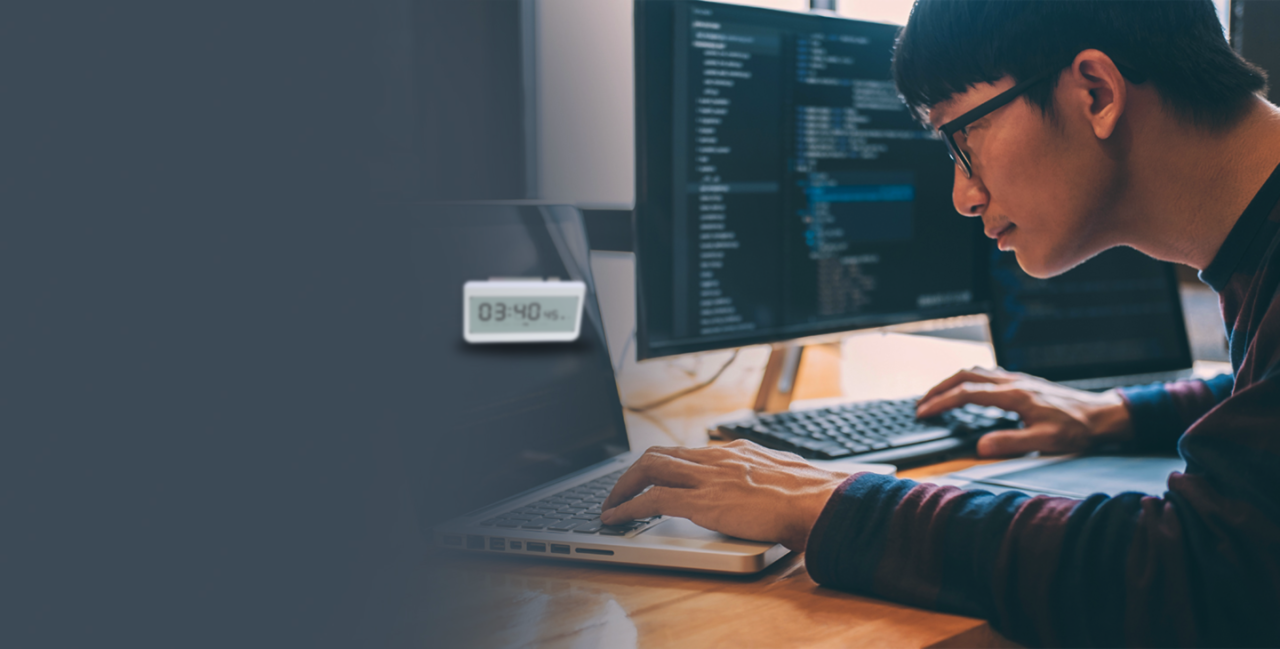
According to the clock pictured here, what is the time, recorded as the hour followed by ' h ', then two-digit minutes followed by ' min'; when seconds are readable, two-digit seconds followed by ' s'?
3 h 40 min
